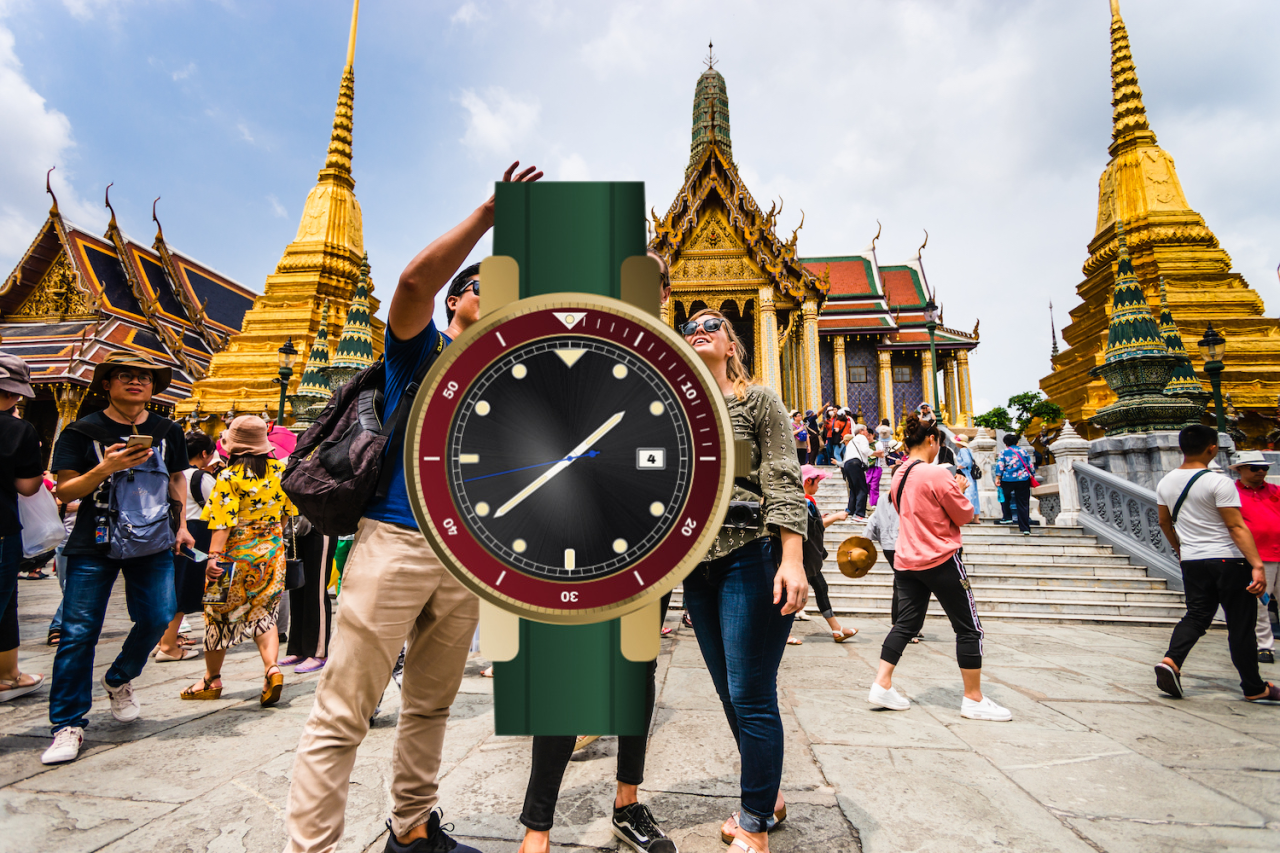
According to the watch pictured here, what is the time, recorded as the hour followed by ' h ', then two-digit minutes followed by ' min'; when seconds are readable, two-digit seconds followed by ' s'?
1 h 38 min 43 s
